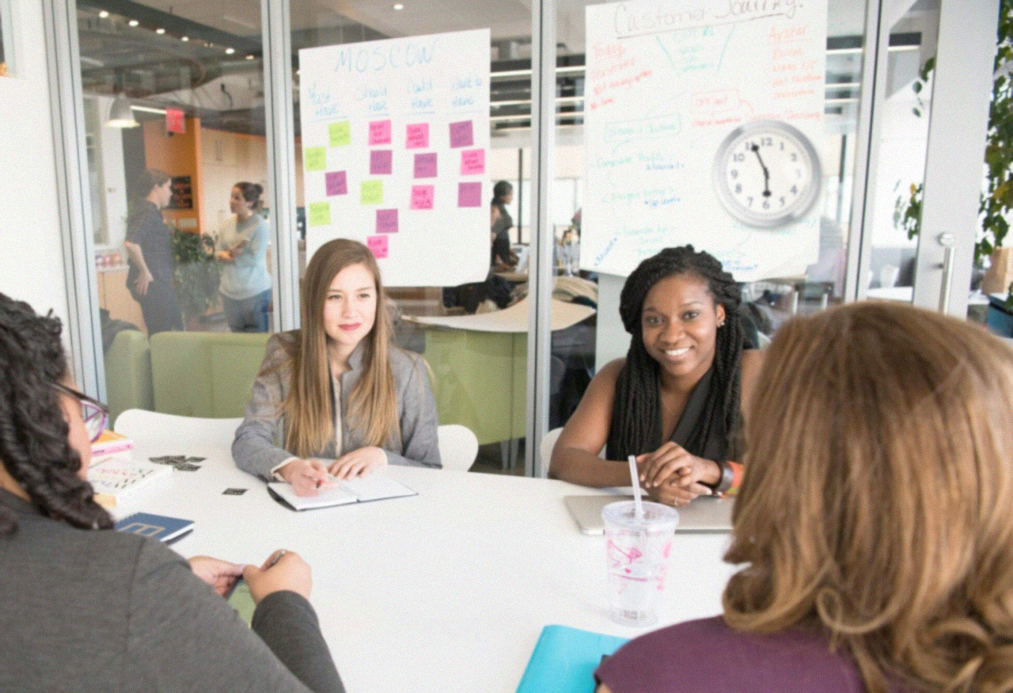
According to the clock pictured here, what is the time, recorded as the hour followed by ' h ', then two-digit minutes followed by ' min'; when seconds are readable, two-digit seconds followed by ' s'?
5 h 56 min
